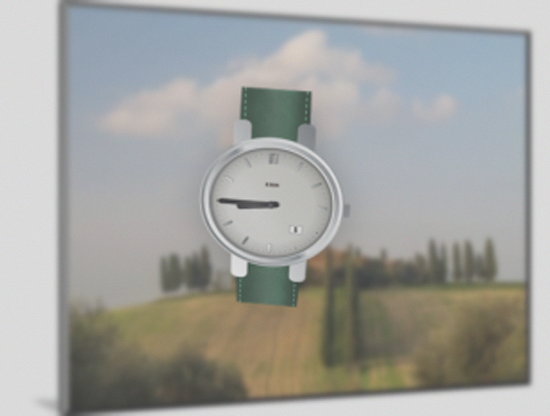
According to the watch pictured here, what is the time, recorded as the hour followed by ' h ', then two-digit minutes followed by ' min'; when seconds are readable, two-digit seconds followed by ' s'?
8 h 45 min
